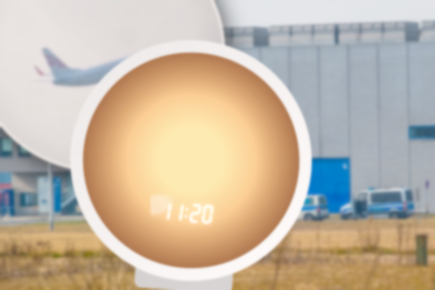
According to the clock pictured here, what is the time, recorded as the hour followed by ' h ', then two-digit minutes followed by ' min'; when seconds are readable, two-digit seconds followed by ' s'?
11 h 20 min
